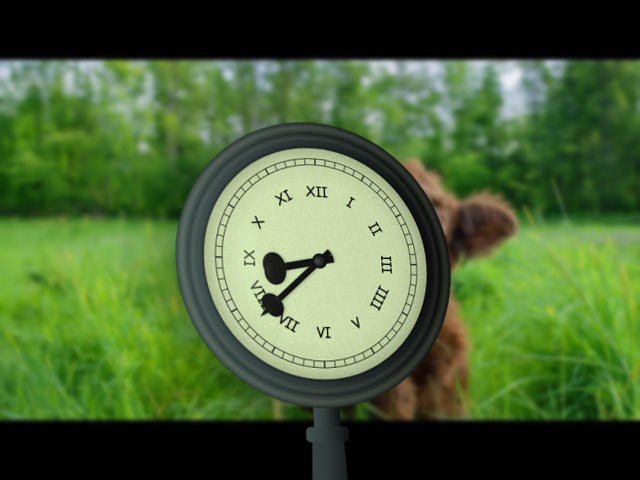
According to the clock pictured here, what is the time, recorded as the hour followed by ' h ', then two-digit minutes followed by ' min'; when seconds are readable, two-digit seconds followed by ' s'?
8 h 38 min
